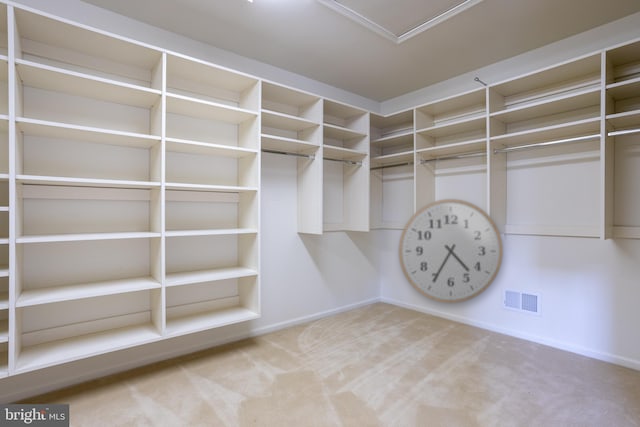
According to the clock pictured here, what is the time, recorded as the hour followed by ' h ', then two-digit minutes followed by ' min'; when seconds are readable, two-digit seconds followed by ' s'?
4 h 35 min
